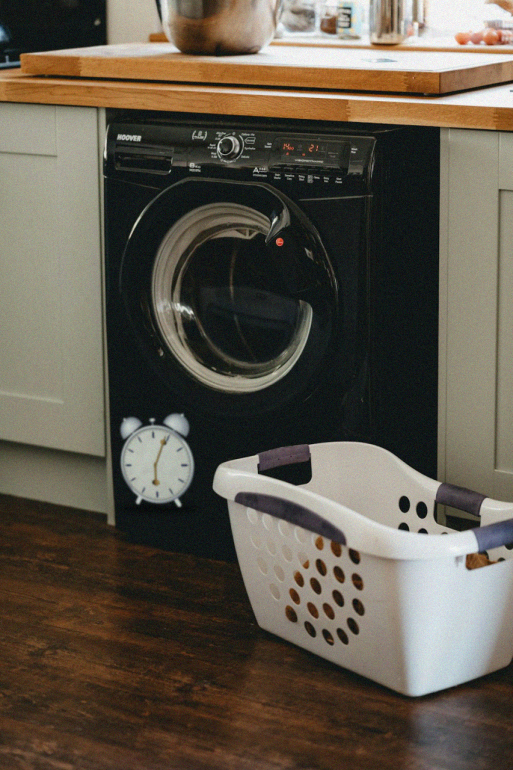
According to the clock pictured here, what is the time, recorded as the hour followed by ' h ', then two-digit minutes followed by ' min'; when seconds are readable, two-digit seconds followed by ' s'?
6 h 04 min
